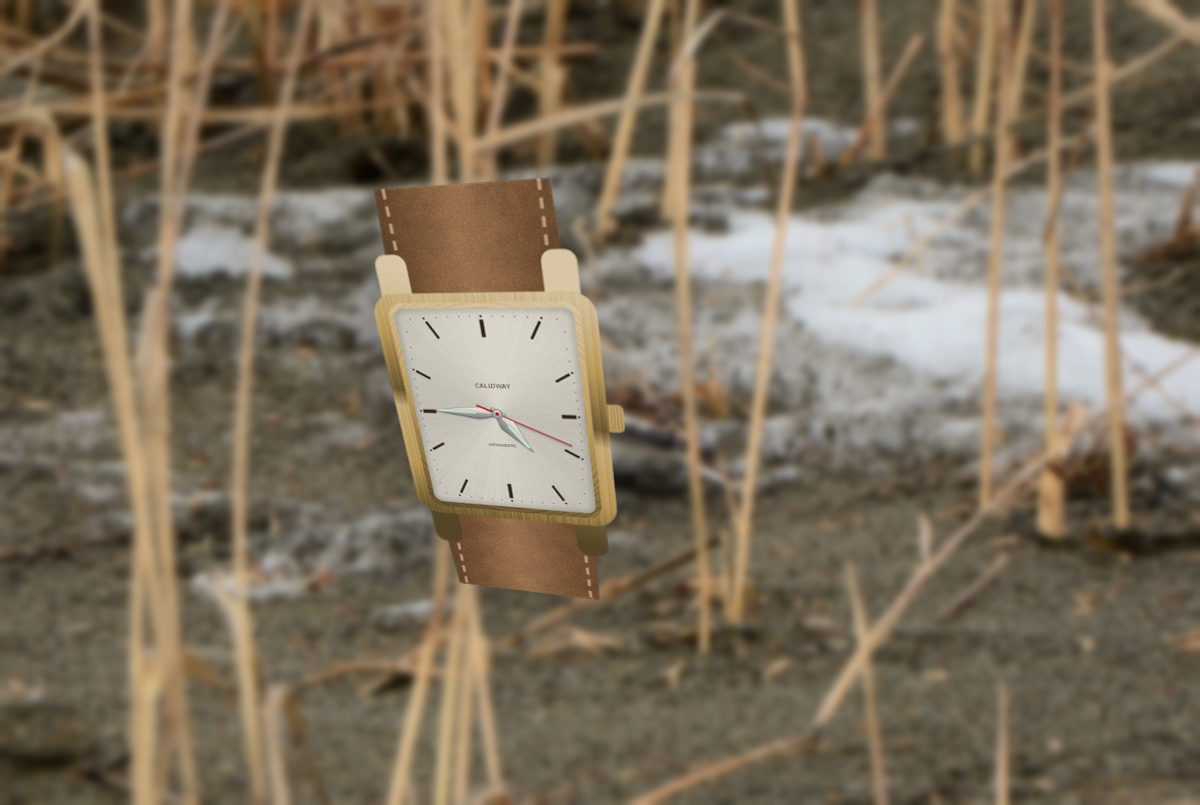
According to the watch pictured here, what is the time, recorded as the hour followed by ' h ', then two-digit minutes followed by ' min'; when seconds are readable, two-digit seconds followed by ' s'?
4 h 45 min 19 s
